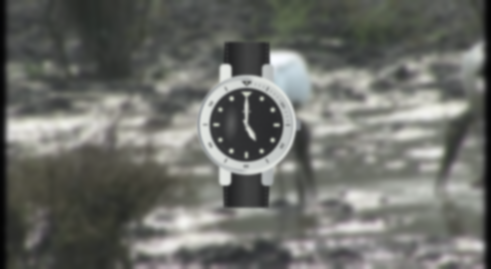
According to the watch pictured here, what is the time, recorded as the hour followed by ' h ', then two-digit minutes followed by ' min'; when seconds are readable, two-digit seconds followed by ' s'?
5 h 00 min
